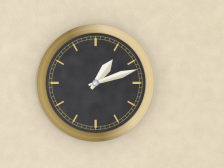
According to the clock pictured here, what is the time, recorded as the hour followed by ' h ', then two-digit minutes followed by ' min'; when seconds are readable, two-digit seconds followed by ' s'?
1 h 12 min
